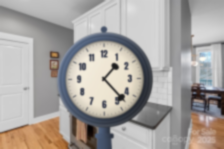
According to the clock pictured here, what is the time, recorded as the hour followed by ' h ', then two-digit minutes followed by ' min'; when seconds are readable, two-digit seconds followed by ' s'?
1 h 23 min
